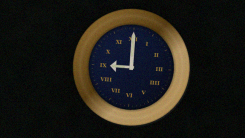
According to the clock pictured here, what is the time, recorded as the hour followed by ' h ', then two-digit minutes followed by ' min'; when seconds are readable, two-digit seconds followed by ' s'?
9 h 00 min
